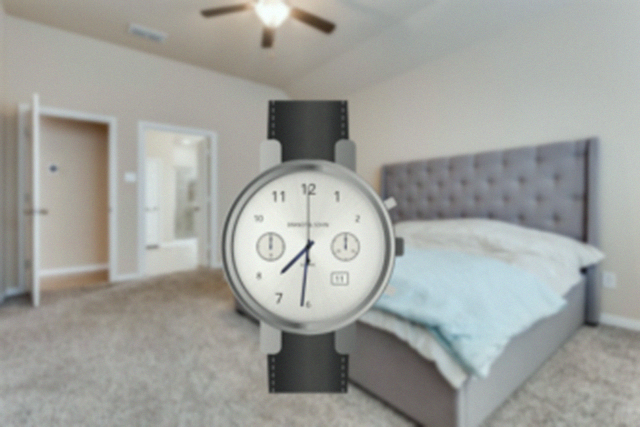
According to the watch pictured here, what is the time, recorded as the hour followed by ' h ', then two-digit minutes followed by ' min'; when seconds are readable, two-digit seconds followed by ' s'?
7 h 31 min
